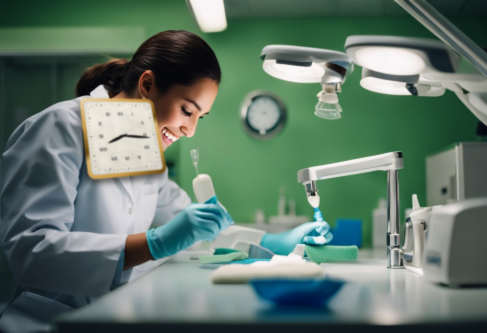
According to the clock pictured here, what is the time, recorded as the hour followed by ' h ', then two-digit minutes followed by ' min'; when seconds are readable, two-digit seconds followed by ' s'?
8 h 16 min
